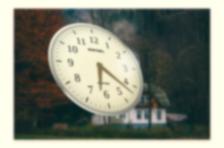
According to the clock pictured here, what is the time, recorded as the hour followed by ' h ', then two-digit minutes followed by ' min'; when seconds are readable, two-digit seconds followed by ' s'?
6 h 22 min
